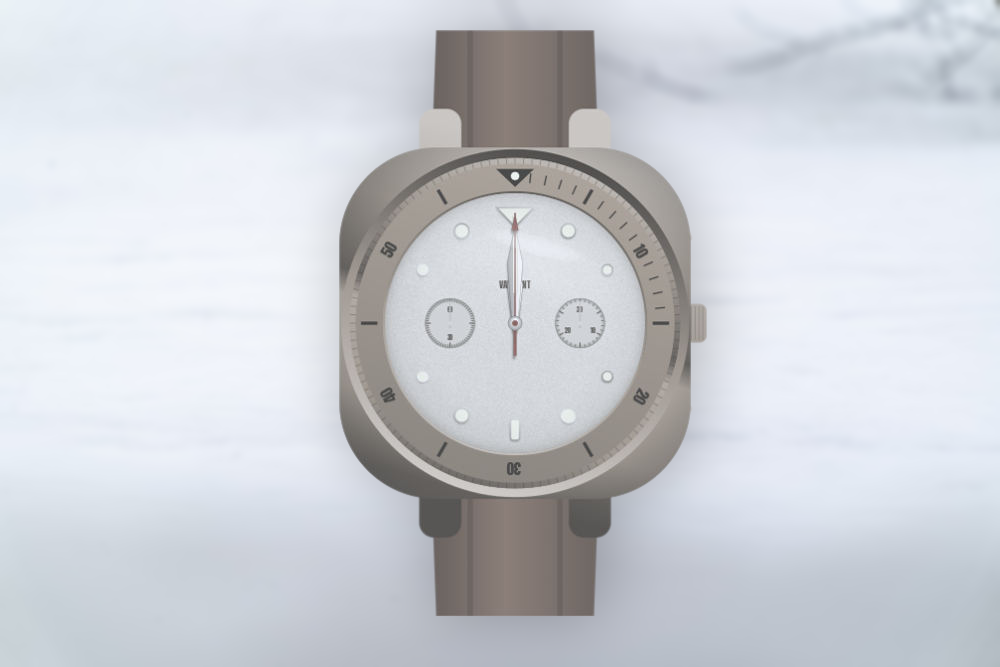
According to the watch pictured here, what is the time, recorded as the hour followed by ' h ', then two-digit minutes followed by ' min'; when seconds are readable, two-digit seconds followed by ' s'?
12 h 00 min
